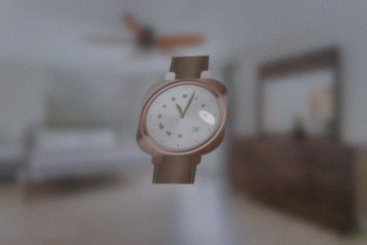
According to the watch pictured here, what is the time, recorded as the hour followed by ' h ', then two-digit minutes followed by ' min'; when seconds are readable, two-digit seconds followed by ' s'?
11 h 03 min
